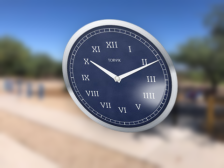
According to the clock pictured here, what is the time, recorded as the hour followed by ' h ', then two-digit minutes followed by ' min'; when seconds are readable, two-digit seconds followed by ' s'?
10 h 11 min
